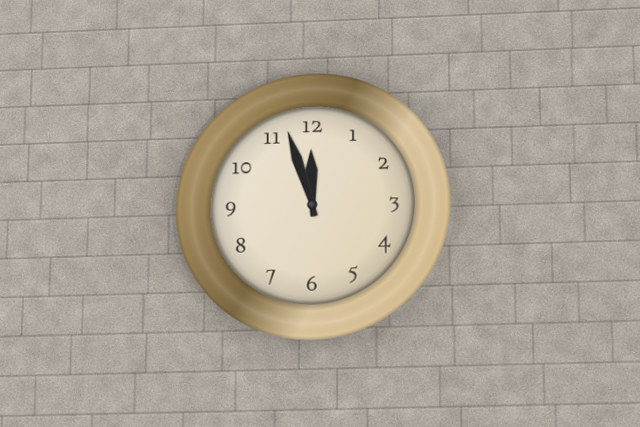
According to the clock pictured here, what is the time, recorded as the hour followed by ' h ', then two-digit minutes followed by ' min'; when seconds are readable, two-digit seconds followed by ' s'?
11 h 57 min
